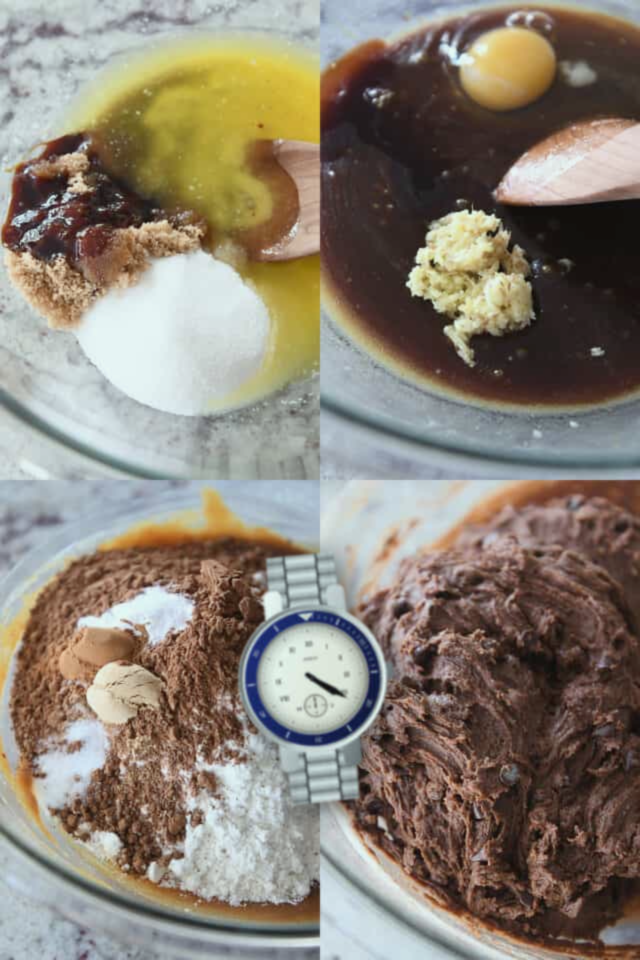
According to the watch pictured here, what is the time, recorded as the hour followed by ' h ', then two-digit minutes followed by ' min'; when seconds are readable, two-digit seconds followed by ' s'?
4 h 21 min
